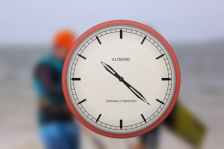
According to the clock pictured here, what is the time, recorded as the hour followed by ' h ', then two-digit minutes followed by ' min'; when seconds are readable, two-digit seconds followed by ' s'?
10 h 22 min
